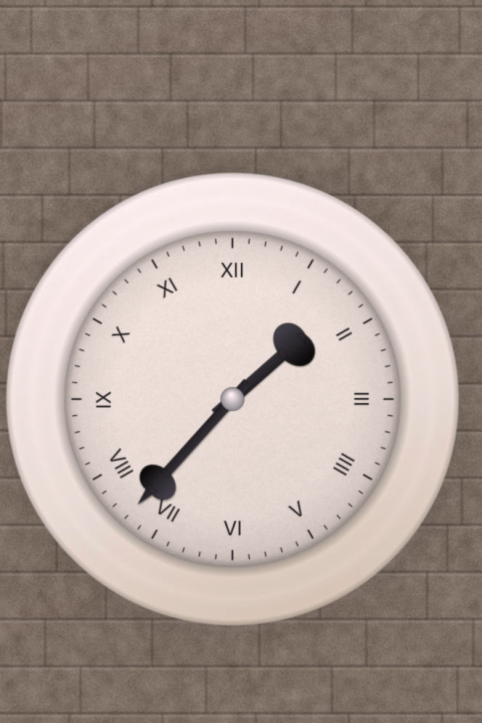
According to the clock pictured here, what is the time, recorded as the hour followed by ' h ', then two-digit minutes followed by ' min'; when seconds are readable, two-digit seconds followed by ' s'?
1 h 37 min
